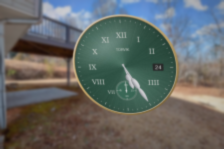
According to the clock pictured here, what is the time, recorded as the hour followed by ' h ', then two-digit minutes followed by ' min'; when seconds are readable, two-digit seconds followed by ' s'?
5 h 25 min
